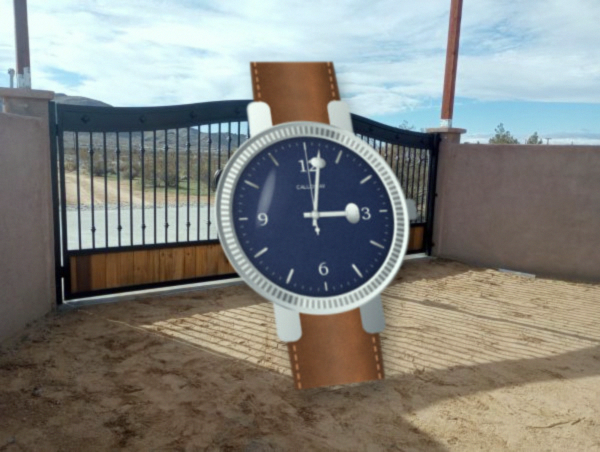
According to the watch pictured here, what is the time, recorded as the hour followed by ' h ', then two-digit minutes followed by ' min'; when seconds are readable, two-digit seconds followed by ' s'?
3 h 02 min 00 s
